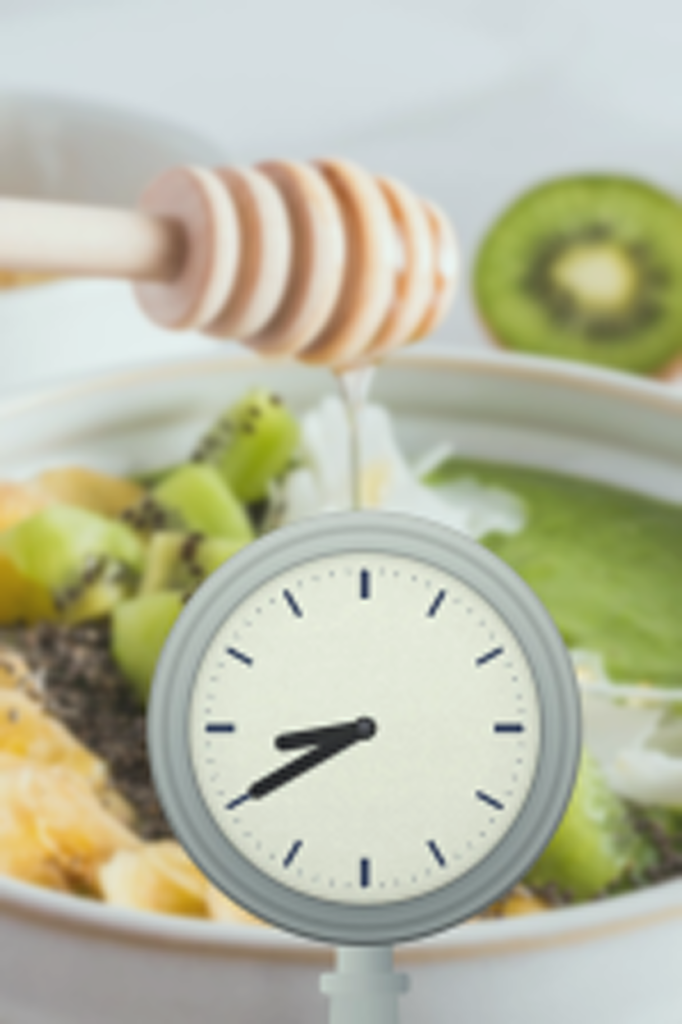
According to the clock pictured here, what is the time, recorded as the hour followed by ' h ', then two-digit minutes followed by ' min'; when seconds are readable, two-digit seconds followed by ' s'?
8 h 40 min
